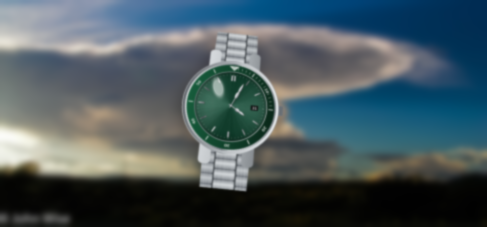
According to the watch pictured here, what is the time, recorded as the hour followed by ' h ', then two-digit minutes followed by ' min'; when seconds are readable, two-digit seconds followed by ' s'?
4 h 04 min
